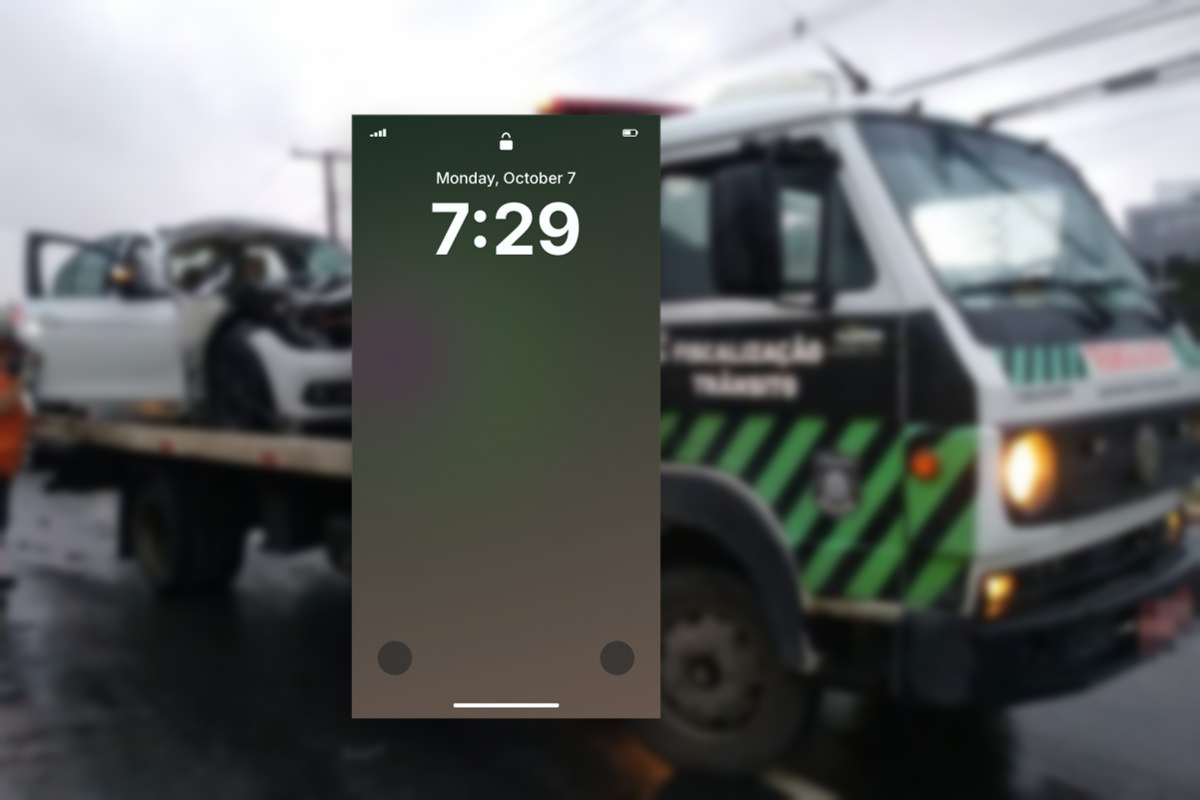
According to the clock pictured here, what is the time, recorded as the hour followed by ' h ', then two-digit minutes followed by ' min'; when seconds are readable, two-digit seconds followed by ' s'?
7 h 29 min
